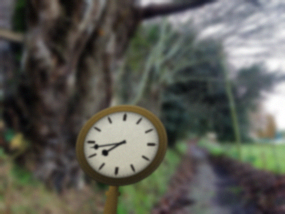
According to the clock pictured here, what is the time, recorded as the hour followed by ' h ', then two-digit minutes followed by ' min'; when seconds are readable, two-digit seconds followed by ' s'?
7 h 43 min
